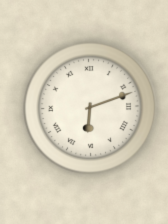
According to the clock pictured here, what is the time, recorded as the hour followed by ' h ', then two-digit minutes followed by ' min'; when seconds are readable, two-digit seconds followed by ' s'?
6 h 12 min
